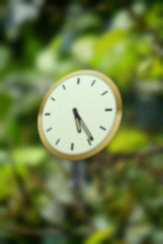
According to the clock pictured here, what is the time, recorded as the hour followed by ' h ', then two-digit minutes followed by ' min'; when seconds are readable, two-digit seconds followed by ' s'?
5 h 24 min
